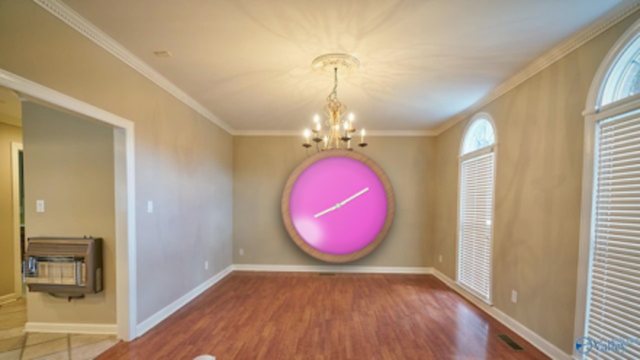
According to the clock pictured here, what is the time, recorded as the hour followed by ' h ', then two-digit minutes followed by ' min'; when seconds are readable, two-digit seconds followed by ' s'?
8 h 10 min
